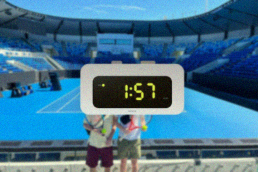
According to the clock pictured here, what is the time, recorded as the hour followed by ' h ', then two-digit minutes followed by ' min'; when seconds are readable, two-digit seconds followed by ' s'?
1 h 57 min
